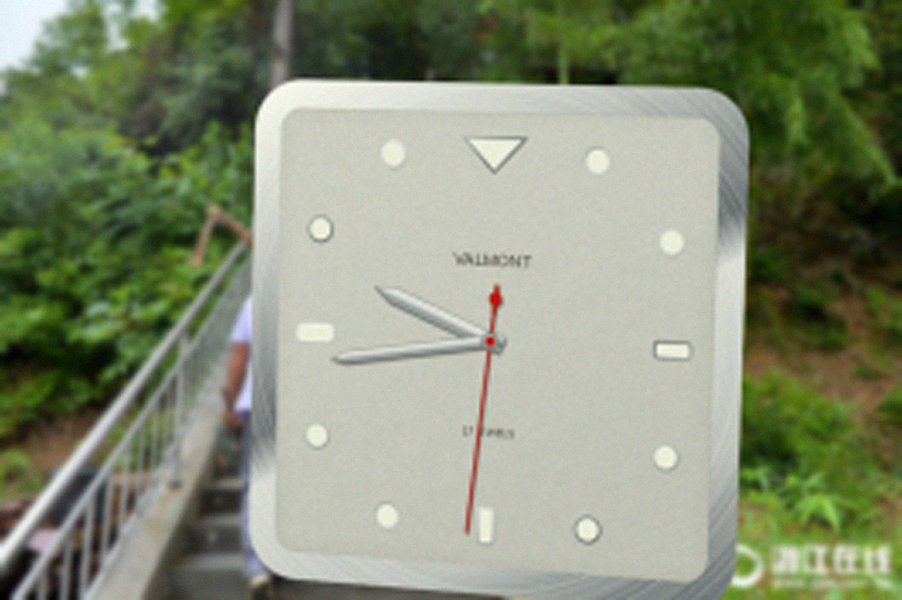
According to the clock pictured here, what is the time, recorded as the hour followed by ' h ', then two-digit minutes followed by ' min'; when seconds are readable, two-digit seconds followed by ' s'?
9 h 43 min 31 s
